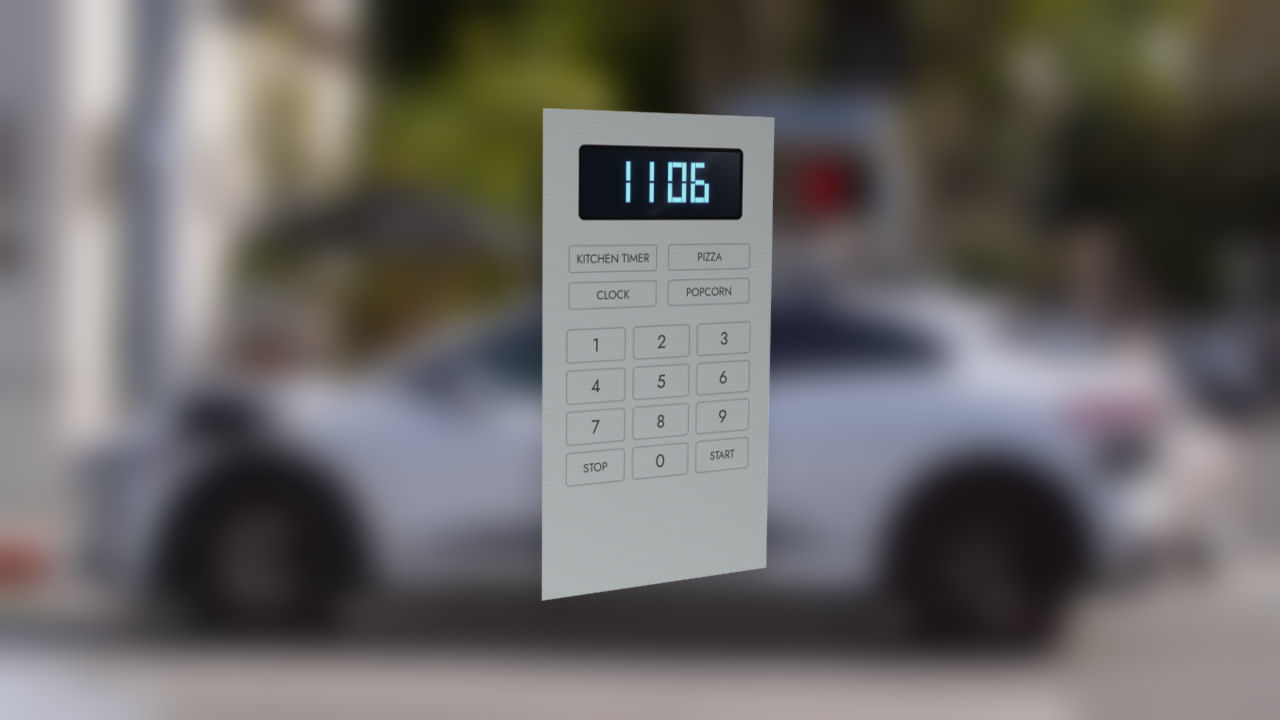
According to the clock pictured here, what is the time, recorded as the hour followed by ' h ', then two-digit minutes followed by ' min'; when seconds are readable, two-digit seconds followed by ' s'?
11 h 06 min
